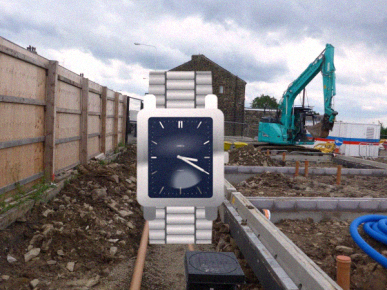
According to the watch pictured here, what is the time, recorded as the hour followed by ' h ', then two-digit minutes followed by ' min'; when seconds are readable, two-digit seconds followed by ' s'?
3 h 20 min
